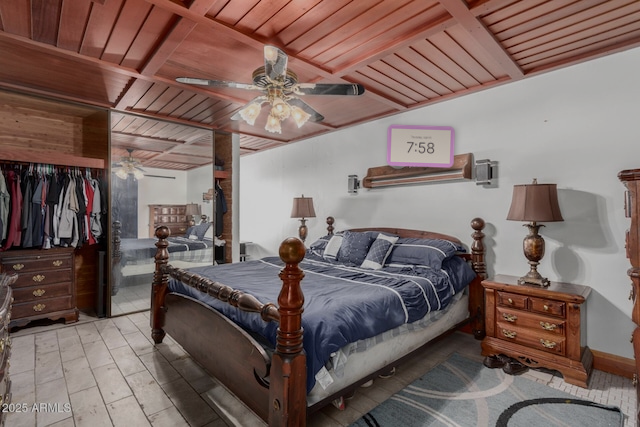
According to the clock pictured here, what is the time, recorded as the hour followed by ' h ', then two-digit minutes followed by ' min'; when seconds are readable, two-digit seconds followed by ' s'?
7 h 58 min
